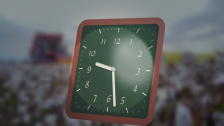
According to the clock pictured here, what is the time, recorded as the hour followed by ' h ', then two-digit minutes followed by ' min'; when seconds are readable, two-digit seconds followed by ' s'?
9 h 28 min
